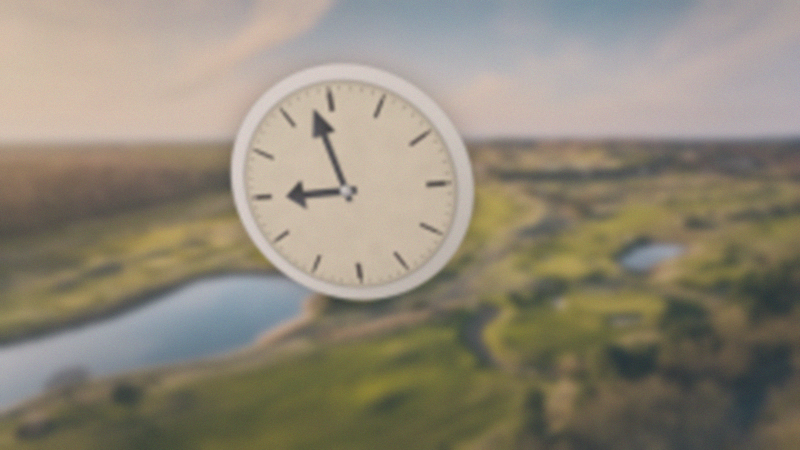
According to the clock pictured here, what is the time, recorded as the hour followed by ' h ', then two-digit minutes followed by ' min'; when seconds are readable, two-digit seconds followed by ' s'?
8 h 58 min
